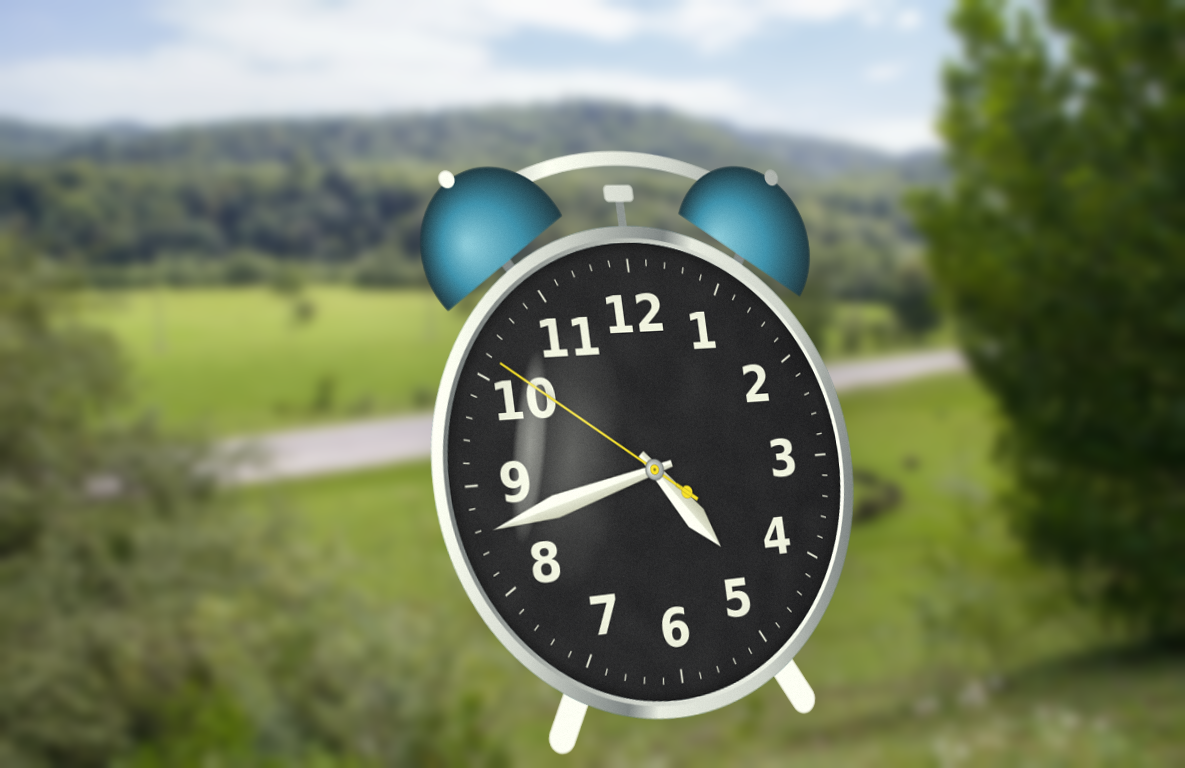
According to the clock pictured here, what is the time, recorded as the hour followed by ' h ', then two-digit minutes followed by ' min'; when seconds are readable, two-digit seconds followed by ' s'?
4 h 42 min 51 s
